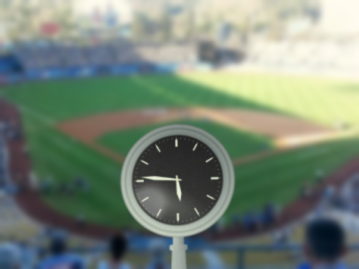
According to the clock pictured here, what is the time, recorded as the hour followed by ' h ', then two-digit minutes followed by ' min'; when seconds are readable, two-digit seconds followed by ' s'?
5 h 46 min
